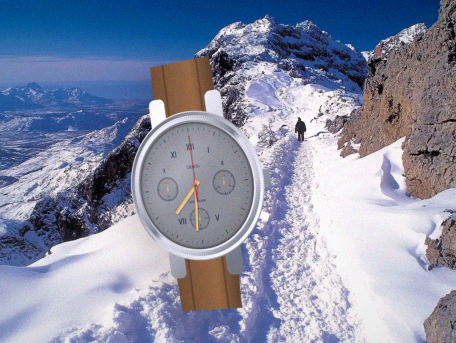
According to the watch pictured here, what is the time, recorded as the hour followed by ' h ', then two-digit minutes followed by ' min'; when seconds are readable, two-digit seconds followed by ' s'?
7 h 31 min
